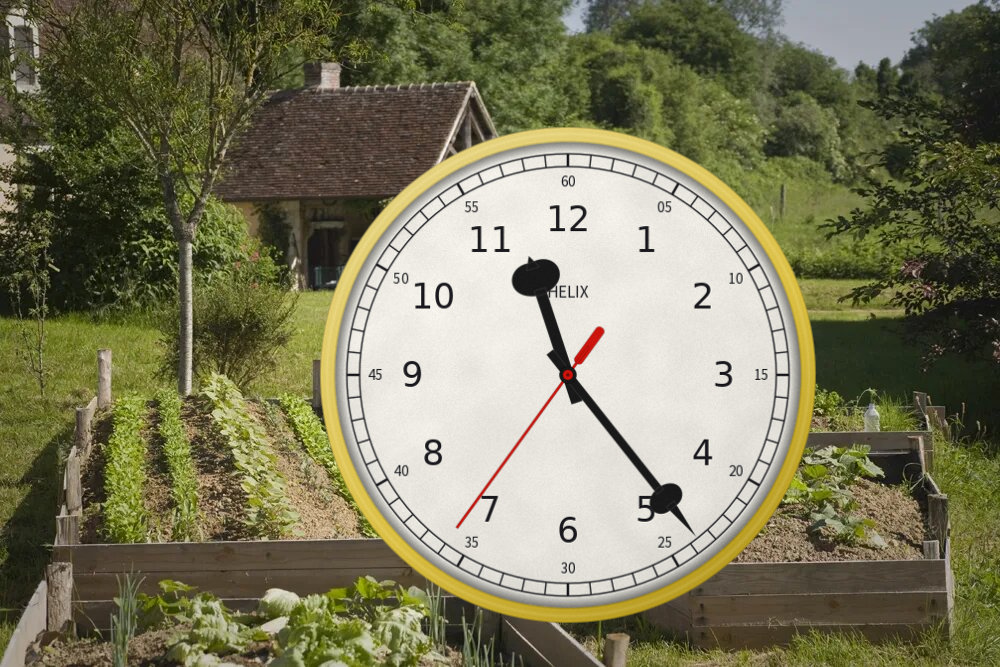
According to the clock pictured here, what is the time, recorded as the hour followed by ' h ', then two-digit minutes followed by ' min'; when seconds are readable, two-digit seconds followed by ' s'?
11 h 23 min 36 s
